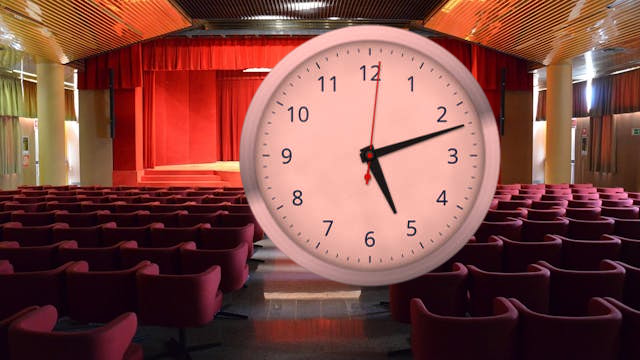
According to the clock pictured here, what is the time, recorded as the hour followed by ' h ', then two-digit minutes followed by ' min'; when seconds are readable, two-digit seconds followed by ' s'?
5 h 12 min 01 s
